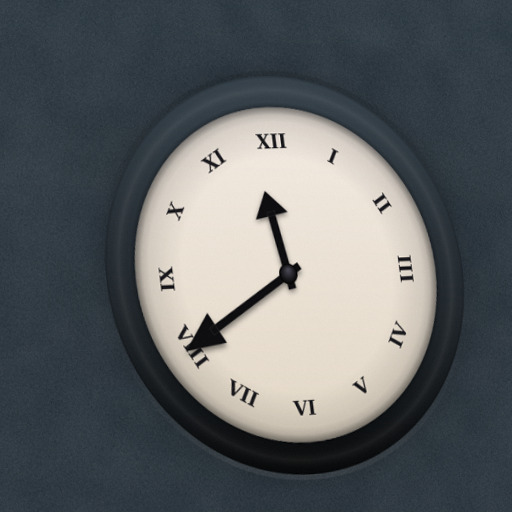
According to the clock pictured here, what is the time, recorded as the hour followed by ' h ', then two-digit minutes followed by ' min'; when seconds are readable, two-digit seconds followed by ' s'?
11 h 40 min
